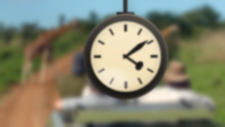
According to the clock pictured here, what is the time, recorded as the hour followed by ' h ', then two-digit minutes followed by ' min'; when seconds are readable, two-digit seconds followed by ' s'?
4 h 09 min
